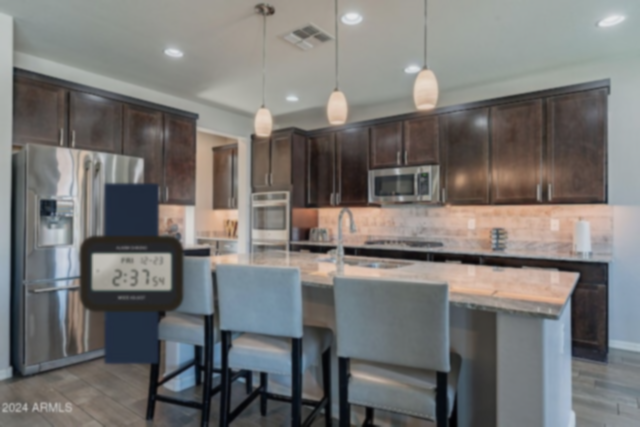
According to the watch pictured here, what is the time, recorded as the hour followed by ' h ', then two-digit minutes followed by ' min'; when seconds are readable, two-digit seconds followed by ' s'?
2 h 37 min
